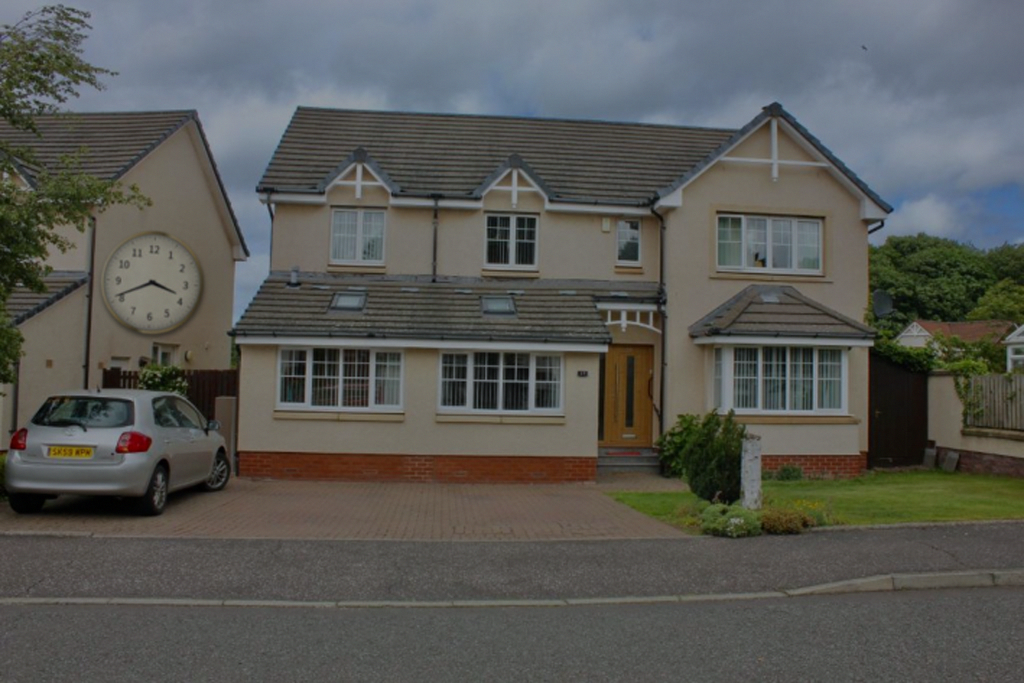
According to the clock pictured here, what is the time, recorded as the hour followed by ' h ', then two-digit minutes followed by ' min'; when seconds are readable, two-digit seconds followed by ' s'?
3 h 41 min
